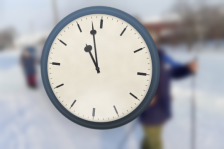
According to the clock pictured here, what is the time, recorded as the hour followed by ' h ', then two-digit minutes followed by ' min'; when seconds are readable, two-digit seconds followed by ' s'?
10 h 58 min
